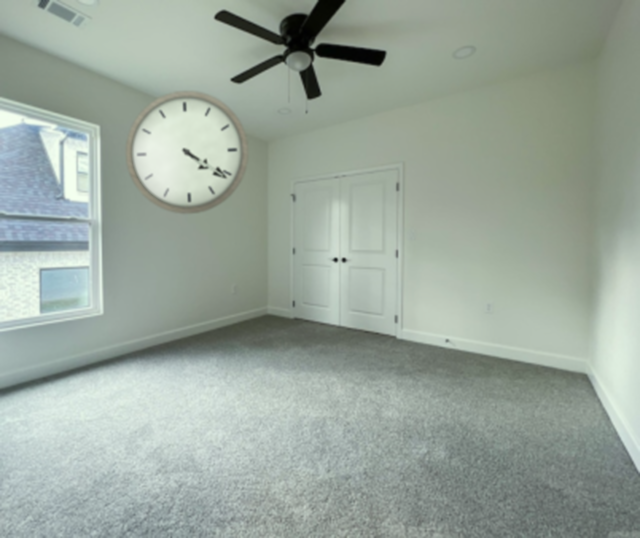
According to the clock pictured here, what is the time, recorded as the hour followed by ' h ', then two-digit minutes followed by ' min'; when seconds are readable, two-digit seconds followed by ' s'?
4 h 21 min
